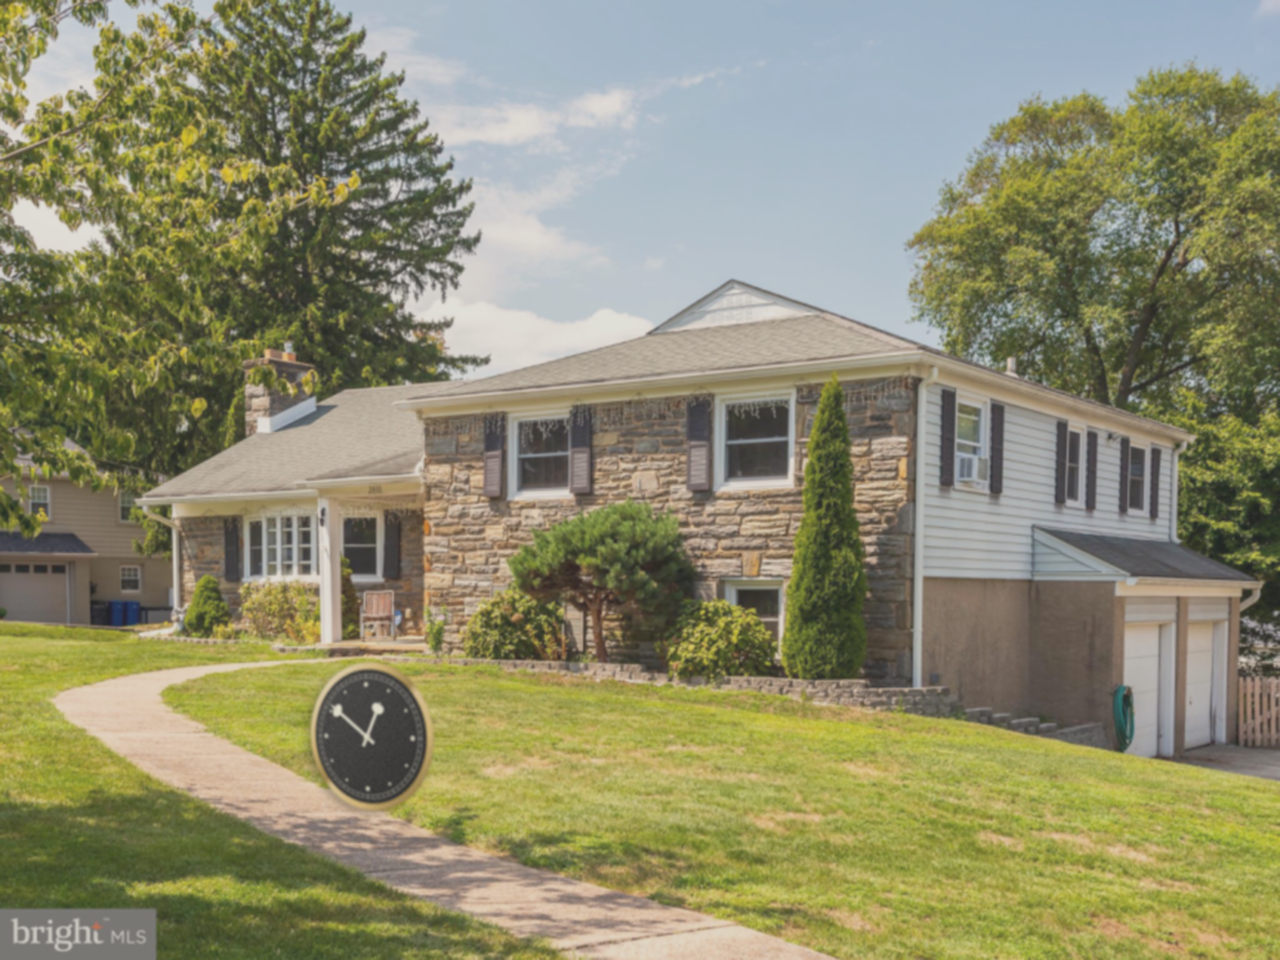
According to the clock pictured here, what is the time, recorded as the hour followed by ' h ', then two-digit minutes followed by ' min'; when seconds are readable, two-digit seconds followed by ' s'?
12 h 51 min
